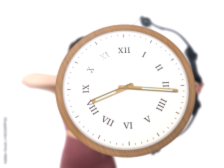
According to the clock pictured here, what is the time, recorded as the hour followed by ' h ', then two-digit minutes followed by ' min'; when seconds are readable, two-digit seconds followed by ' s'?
8 h 16 min
